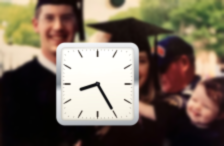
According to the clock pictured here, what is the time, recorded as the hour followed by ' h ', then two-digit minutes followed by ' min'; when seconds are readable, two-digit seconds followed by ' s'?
8 h 25 min
